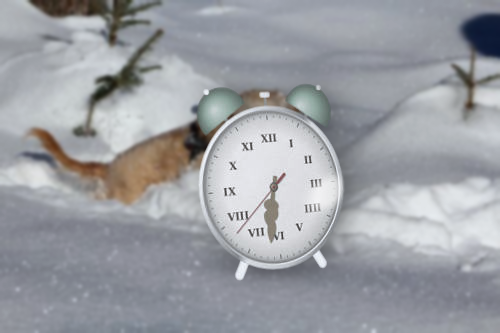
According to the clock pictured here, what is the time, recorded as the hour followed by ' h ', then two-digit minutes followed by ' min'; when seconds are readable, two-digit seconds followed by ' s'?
6 h 31 min 38 s
